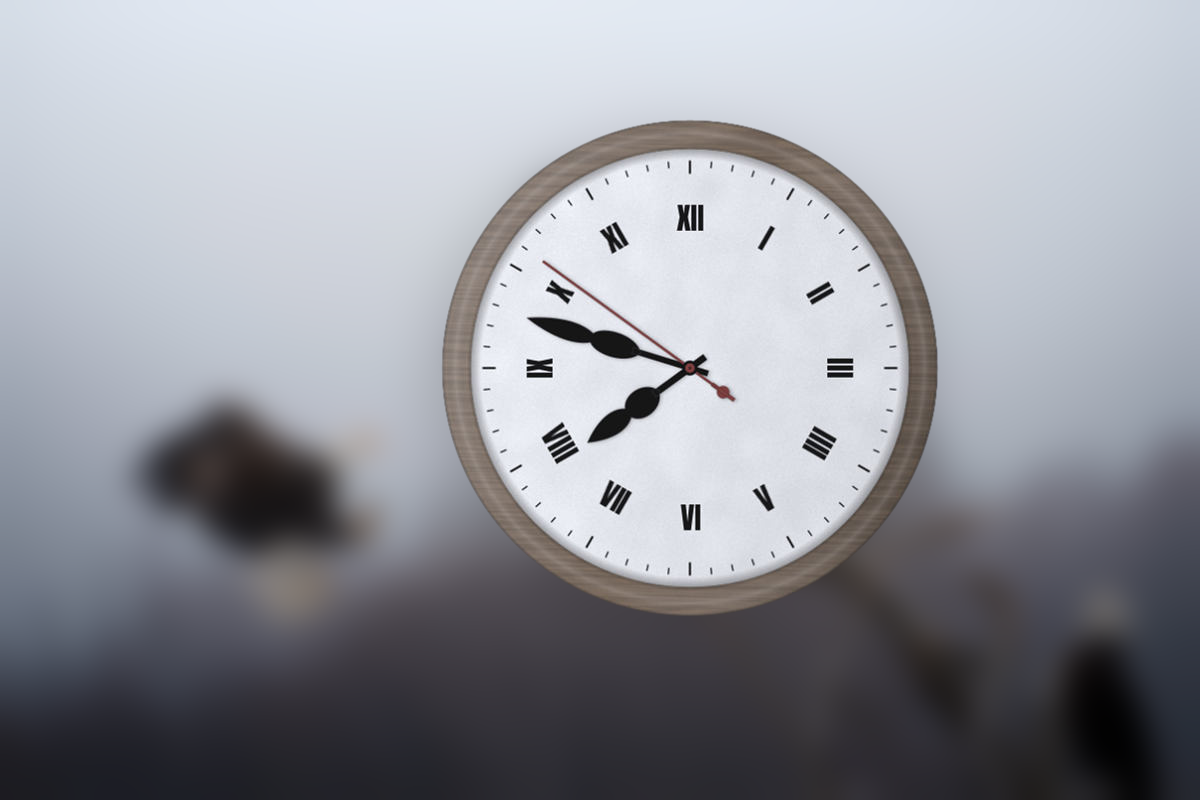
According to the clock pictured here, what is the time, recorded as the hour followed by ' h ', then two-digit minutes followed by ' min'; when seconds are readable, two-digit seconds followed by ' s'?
7 h 47 min 51 s
